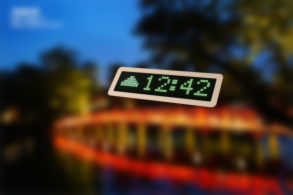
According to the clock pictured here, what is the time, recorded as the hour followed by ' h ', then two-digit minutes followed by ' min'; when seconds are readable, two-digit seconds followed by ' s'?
12 h 42 min
